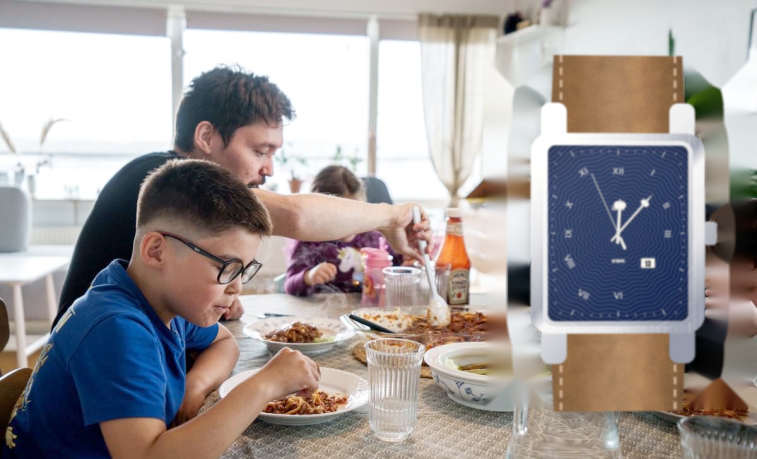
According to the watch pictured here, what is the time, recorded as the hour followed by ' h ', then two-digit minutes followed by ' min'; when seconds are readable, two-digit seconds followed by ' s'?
12 h 06 min 56 s
